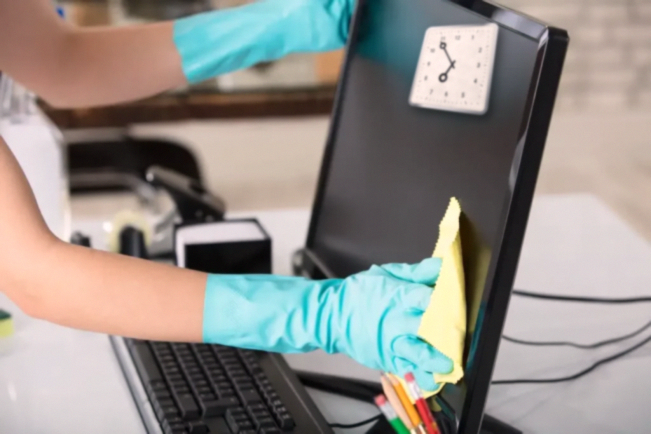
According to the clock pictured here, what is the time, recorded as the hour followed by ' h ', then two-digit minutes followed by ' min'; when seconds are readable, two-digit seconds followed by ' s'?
6 h 54 min
